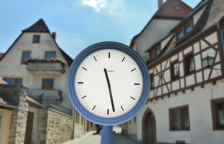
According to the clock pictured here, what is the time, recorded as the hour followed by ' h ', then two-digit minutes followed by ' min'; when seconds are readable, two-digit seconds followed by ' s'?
11 h 28 min
